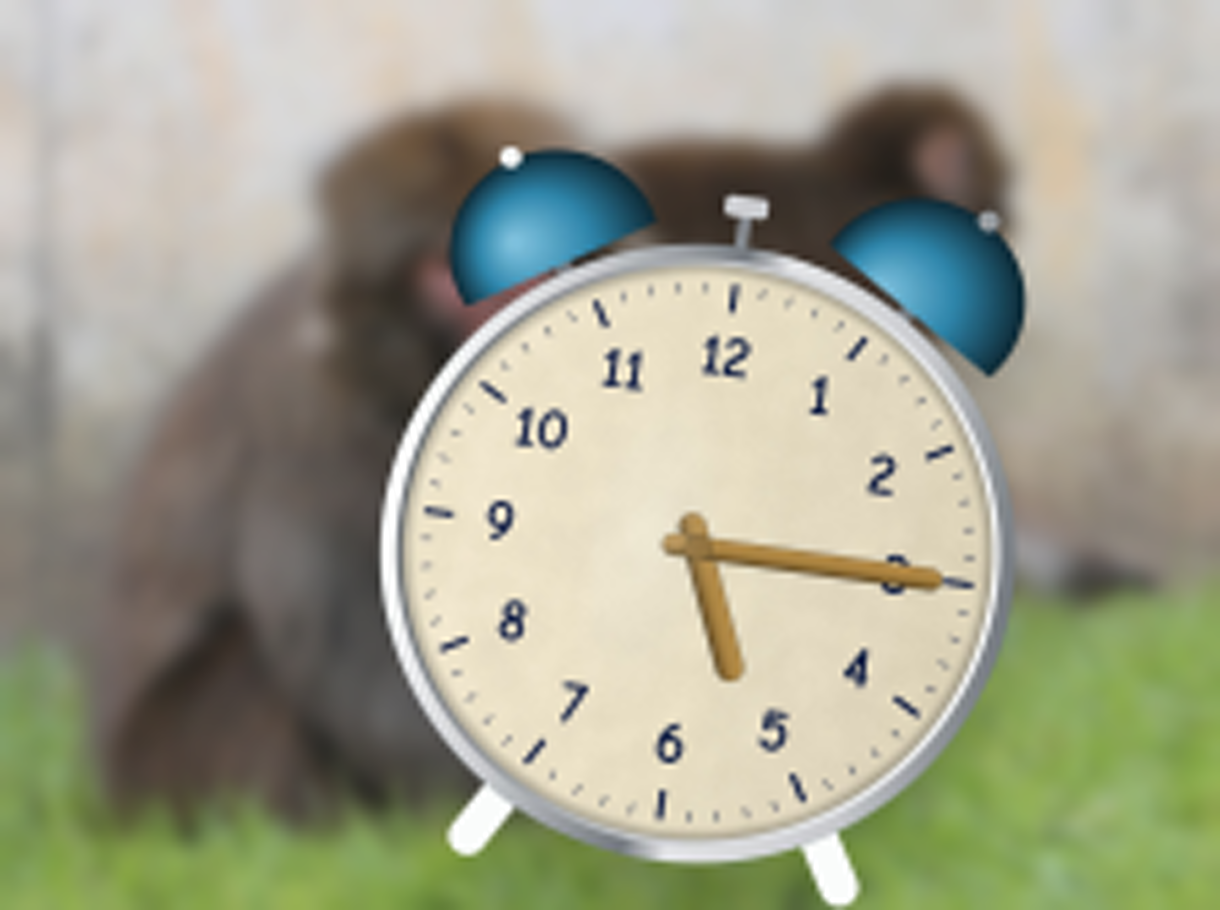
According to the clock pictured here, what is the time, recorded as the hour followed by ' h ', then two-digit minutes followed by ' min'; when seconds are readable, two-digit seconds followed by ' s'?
5 h 15 min
